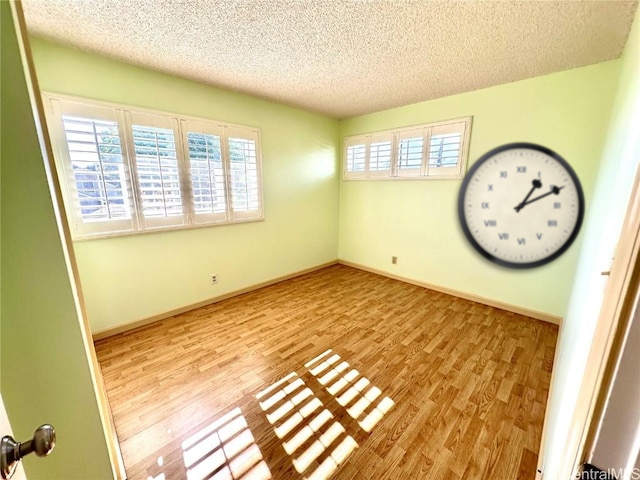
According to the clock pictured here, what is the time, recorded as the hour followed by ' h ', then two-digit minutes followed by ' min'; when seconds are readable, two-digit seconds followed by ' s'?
1 h 11 min
